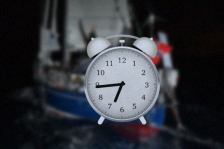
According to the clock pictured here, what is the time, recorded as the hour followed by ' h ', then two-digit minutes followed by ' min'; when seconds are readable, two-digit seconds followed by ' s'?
6 h 44 min
